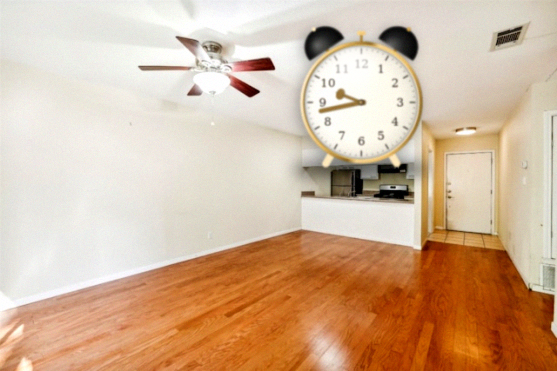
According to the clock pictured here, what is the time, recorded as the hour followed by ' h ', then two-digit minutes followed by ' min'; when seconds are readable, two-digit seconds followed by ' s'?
9 h 43 min
